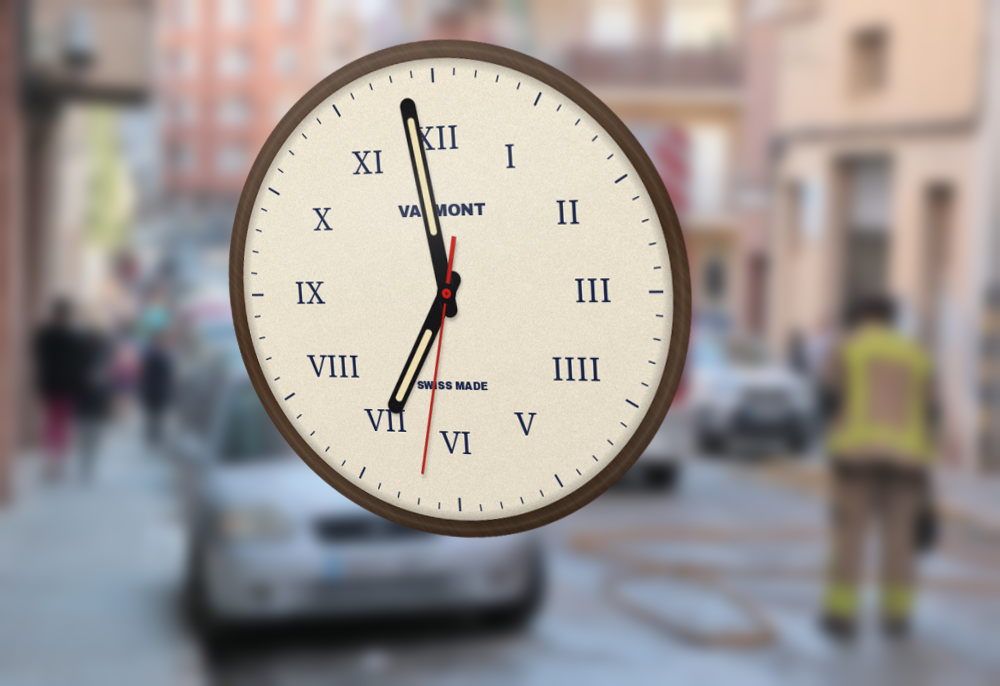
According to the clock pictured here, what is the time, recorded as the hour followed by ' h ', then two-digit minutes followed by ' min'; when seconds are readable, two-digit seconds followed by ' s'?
6 h 58 min 32 s
